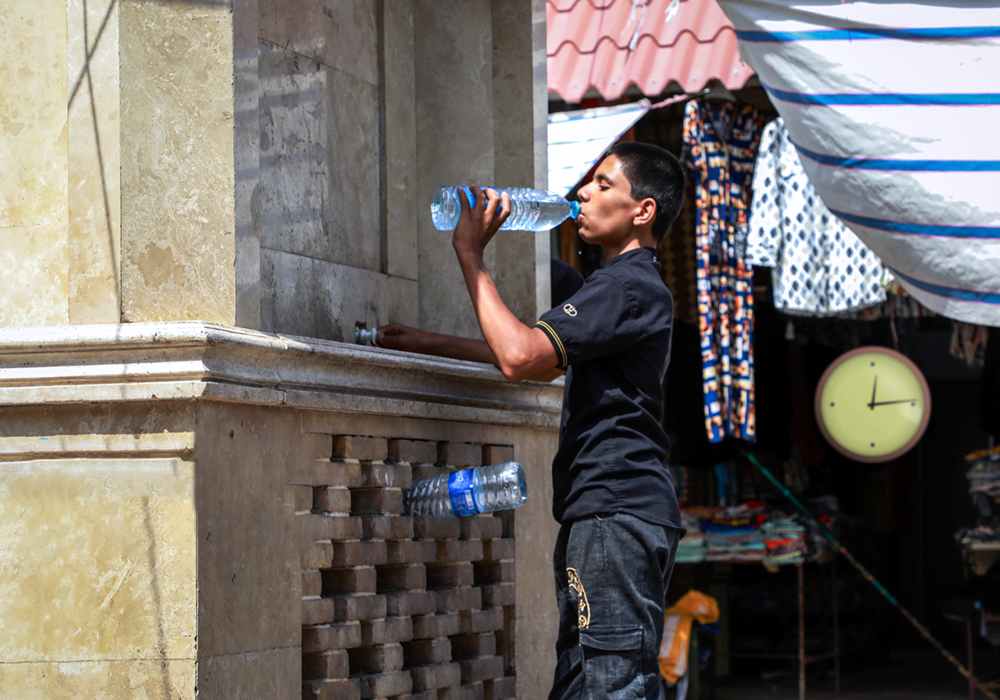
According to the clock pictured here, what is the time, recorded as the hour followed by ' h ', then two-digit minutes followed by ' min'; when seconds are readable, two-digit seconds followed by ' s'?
12 h 14 min
